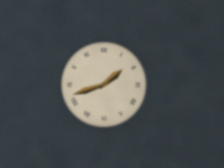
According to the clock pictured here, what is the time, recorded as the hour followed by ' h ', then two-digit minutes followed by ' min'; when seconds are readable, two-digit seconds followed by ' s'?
1 h 42 min
